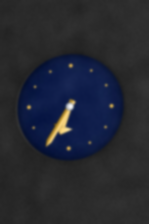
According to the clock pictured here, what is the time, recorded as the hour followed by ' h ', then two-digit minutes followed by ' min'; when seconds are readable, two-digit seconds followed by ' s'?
6 h 35 min
